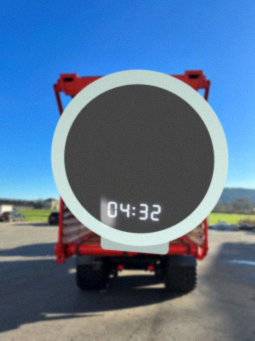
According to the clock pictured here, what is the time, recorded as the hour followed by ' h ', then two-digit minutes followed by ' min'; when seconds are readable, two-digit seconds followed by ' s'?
4 h 32 min
